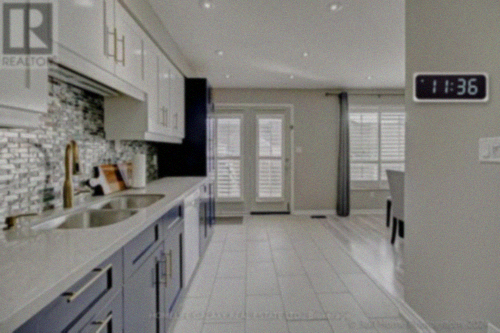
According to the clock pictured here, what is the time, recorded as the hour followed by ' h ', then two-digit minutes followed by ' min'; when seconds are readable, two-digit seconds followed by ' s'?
11 h 36 min
